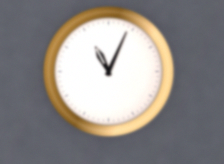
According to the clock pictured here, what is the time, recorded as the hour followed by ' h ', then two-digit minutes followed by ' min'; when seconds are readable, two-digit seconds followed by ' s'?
11 h 04 min
